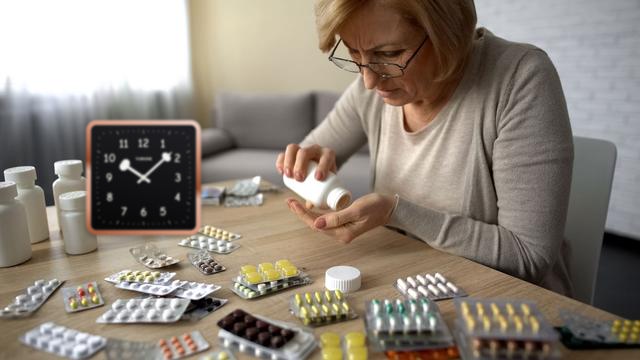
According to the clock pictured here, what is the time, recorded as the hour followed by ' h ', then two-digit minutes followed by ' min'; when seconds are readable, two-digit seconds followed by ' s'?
10 h 08 min
